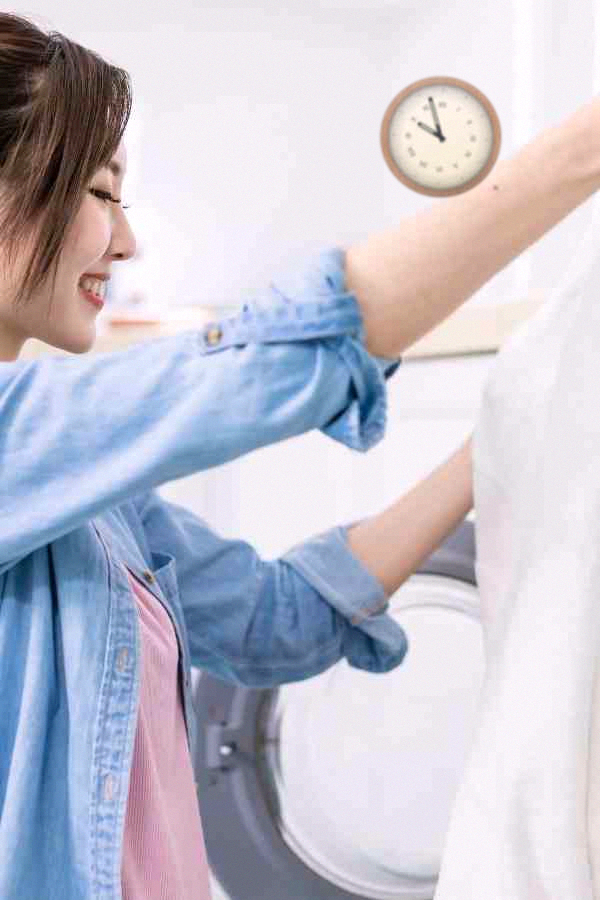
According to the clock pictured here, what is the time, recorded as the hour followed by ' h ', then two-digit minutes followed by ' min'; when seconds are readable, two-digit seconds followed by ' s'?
9 h 57 min
